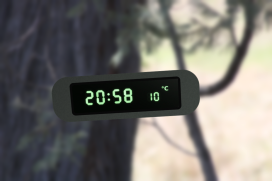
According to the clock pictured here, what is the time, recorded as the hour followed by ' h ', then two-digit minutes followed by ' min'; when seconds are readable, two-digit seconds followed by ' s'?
20 h 58 min
